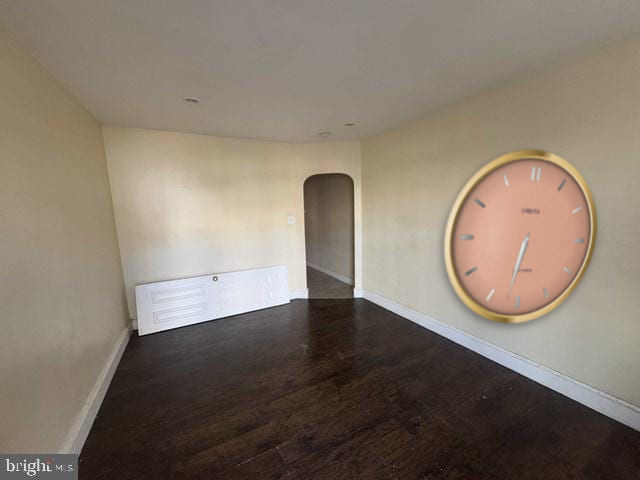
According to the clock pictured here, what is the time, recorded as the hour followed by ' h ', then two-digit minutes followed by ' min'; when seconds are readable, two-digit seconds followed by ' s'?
6 h 32 min
